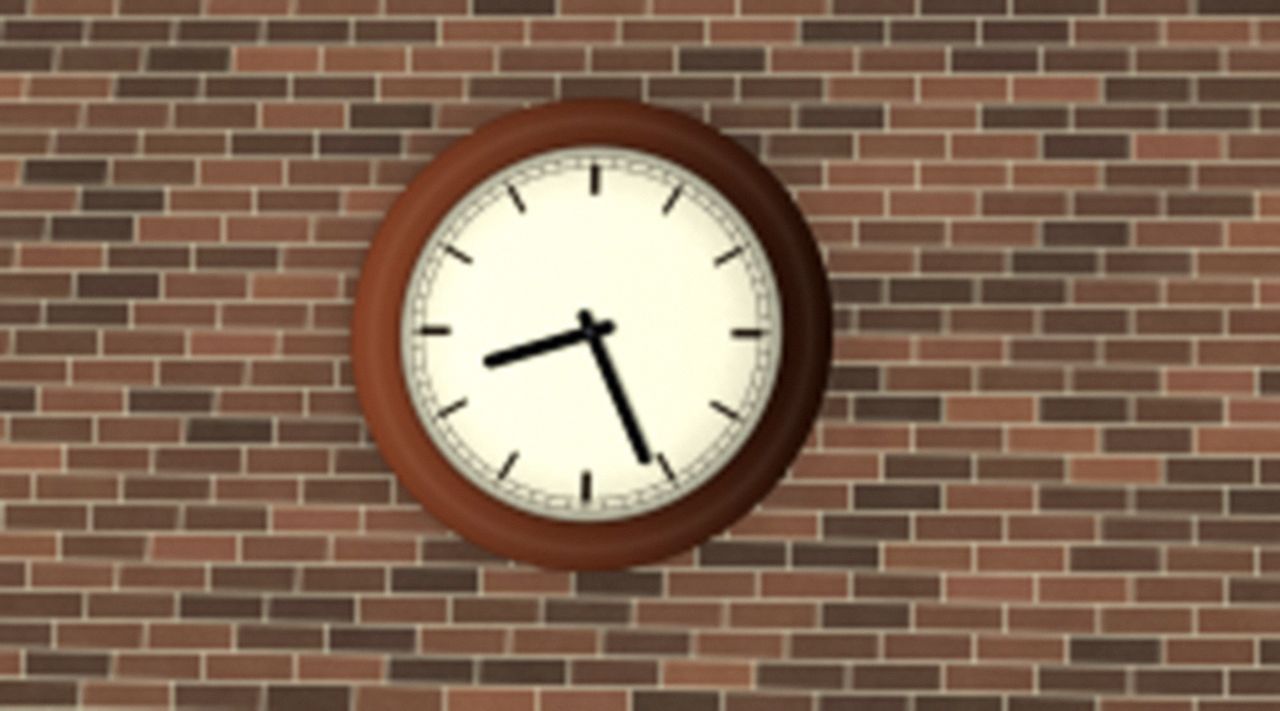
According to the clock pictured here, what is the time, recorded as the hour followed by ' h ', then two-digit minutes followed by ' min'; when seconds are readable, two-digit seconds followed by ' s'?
8 h 26 min
